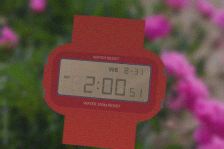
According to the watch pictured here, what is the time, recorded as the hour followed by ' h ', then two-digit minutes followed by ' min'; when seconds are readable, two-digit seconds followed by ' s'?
2 h 00 min 51 s
